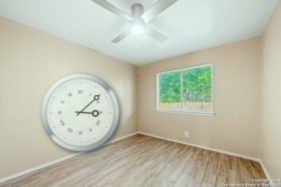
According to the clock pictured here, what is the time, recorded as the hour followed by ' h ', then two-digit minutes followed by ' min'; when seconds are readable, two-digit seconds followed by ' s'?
3 h 08 min
